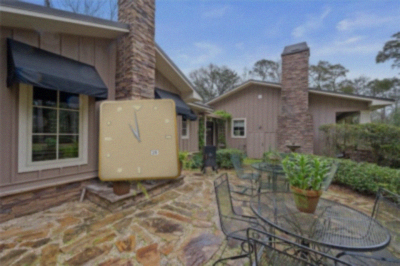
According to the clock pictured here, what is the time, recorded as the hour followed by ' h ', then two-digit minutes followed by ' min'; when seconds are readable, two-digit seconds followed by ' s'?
10 h 59 min
